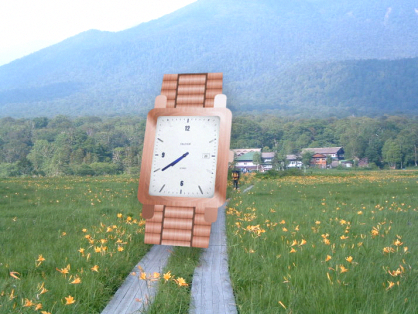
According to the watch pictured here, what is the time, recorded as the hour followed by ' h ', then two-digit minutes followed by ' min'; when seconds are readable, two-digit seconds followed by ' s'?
7 h 39 min
